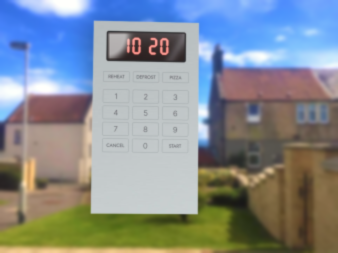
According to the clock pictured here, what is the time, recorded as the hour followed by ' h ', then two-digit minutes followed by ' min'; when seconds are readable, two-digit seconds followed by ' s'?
10 h 20 min
